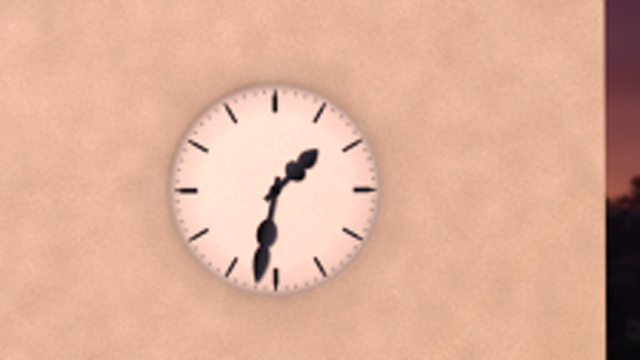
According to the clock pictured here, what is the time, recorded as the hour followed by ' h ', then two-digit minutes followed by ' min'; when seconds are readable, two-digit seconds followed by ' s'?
1 h 32 min
